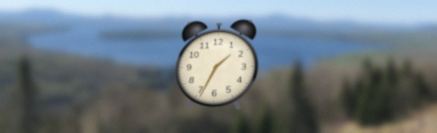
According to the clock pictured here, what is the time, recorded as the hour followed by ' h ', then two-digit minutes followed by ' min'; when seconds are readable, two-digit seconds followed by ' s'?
1 h 34 min
